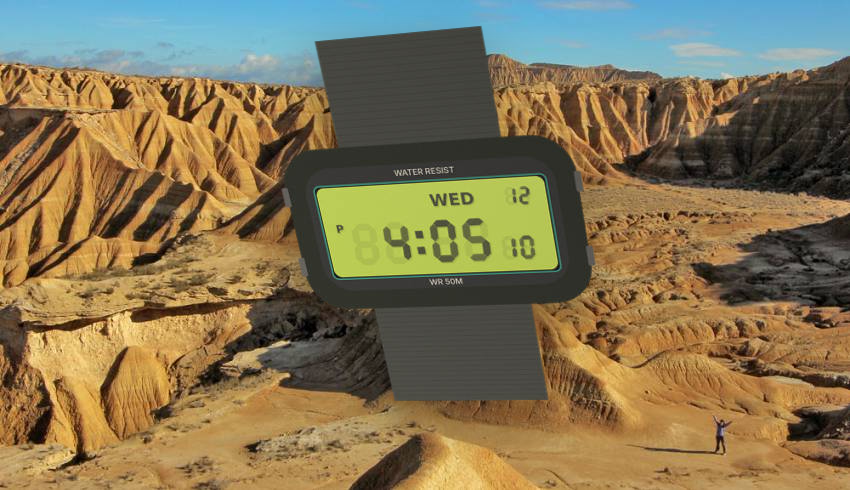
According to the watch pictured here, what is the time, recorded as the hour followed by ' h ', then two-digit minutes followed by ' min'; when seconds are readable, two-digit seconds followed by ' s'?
4 h 05 min 10 s
